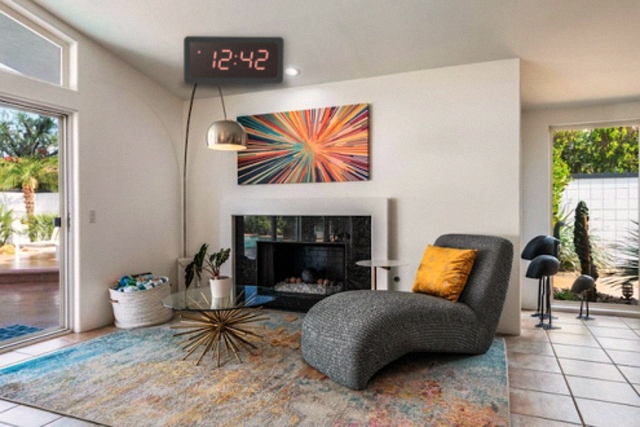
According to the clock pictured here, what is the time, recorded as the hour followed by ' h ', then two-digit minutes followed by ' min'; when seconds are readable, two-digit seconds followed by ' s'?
12 h 42 min
